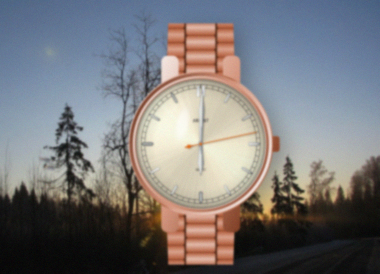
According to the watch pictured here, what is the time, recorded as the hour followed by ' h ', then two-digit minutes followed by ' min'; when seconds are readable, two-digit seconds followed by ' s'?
6 h 00 min 13 s
